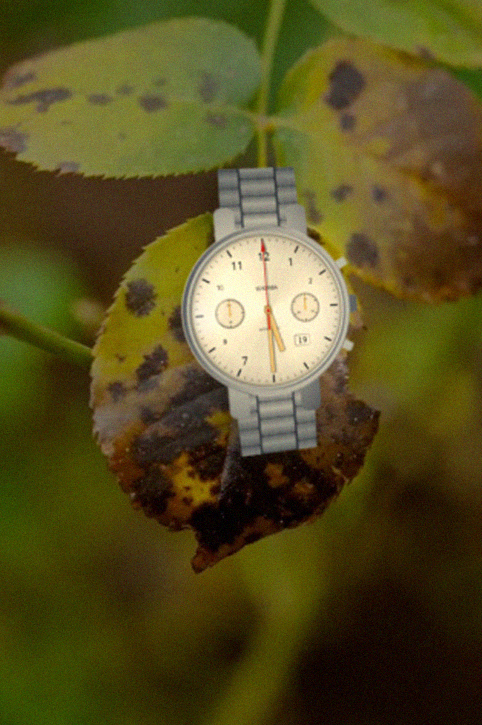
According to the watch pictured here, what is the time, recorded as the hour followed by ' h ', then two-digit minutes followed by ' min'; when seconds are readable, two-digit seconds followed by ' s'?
5 h 30 min
